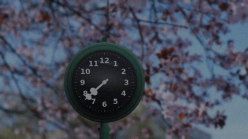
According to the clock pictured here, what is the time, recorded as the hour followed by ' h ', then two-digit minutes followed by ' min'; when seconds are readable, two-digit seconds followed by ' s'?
7 h 38 min
